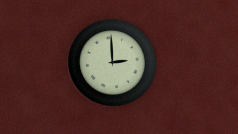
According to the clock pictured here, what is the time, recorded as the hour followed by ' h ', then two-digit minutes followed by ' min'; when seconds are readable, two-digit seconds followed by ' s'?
3 h 01 min
